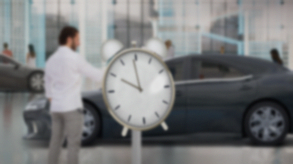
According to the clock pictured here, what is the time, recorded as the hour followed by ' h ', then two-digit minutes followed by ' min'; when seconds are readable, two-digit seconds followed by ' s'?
9 h 59 min
